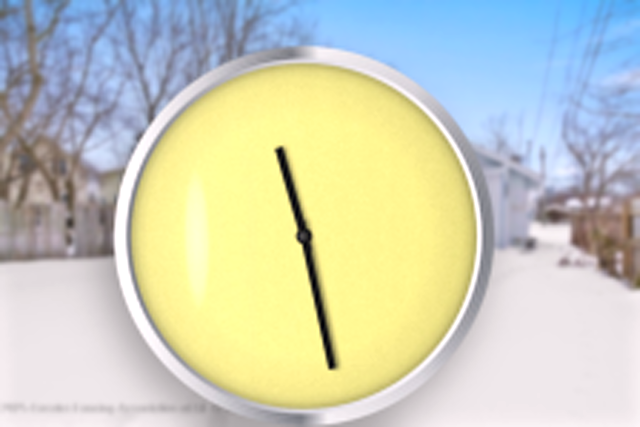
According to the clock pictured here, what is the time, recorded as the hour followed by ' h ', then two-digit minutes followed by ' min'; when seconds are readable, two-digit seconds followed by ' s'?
11 h 28 min
